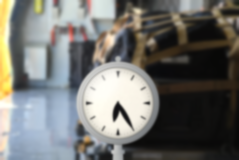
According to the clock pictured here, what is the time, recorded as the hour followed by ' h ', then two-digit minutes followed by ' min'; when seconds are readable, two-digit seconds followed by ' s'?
6 h 25 min
